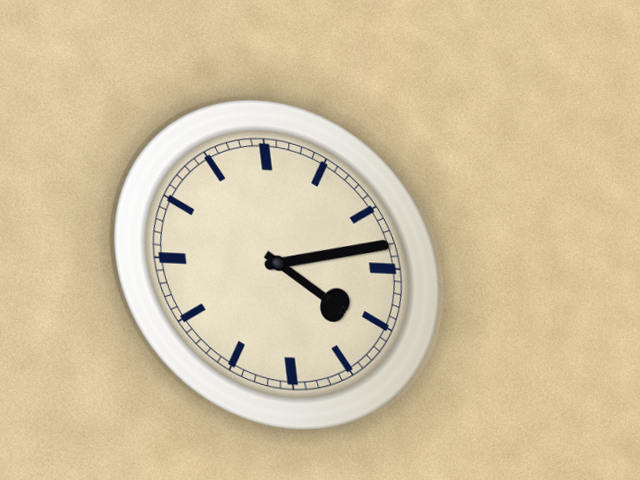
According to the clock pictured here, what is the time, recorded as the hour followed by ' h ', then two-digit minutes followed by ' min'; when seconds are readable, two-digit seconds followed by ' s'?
4 h 13 min
